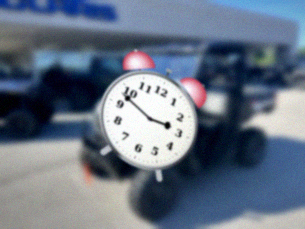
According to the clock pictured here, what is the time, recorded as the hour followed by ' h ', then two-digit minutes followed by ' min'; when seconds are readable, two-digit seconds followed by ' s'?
2 h 48 min
